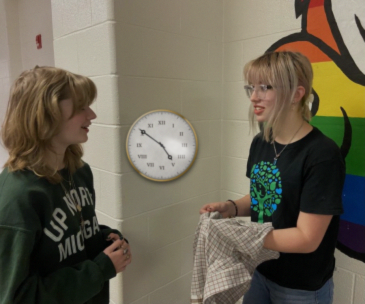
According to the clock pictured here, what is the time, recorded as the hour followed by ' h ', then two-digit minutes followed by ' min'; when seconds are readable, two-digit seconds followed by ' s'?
4 h 51 min
